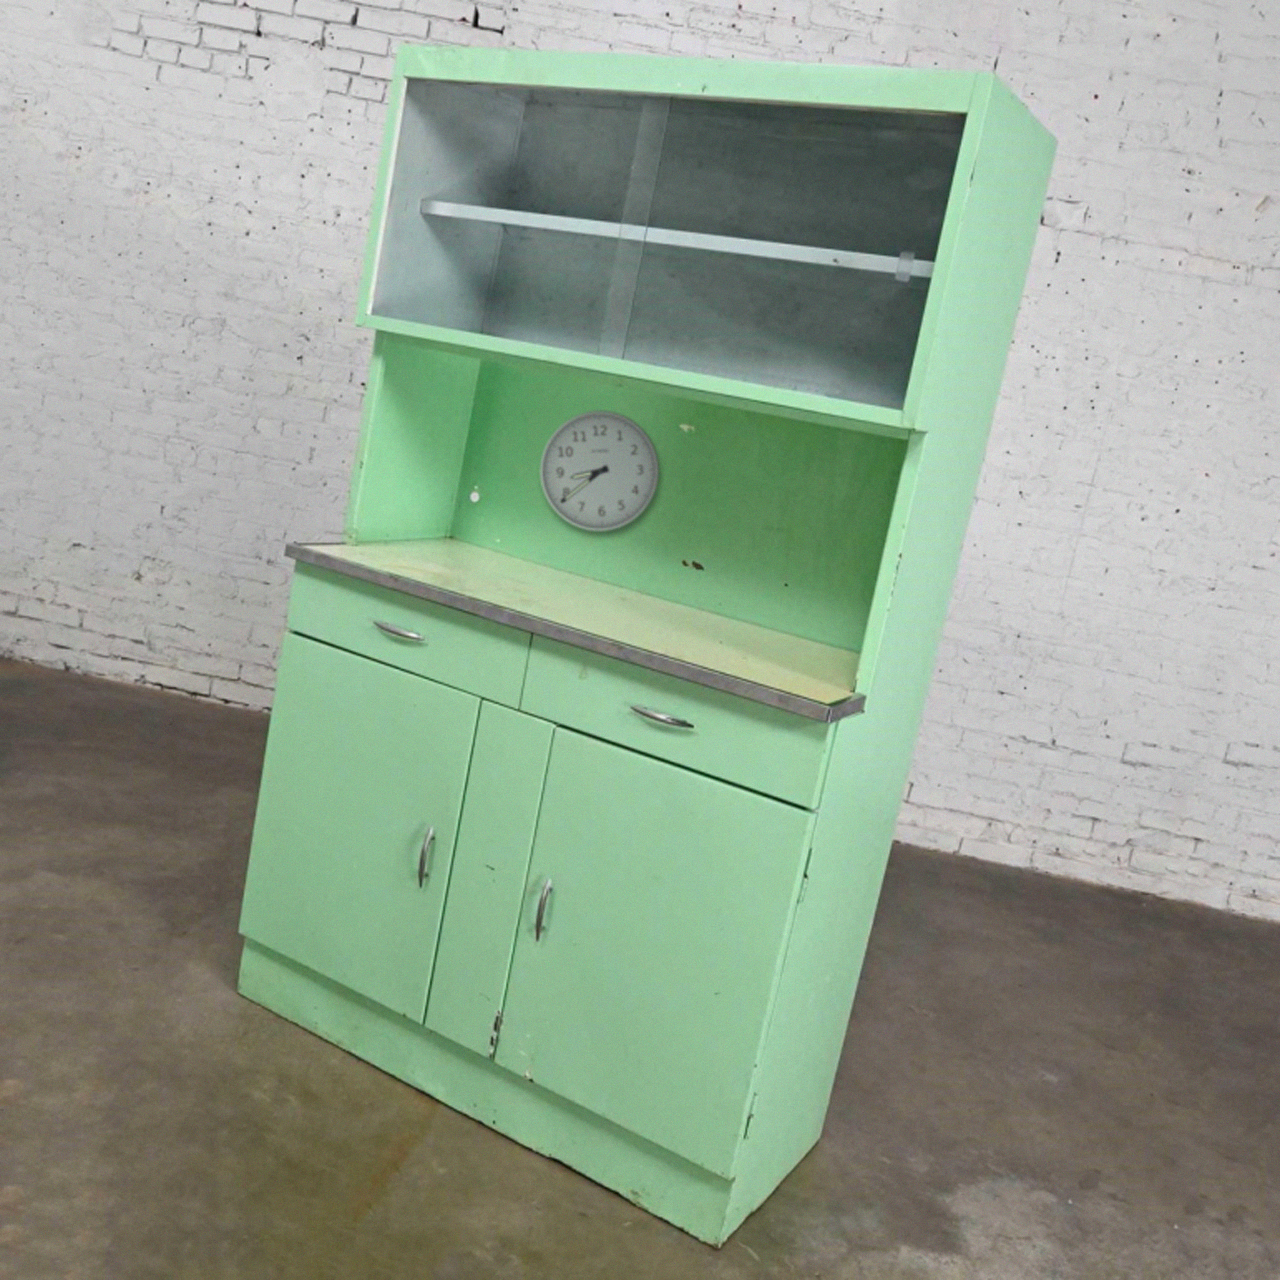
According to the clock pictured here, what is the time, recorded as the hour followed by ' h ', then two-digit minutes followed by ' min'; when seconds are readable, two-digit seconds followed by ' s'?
8 h 39 min
